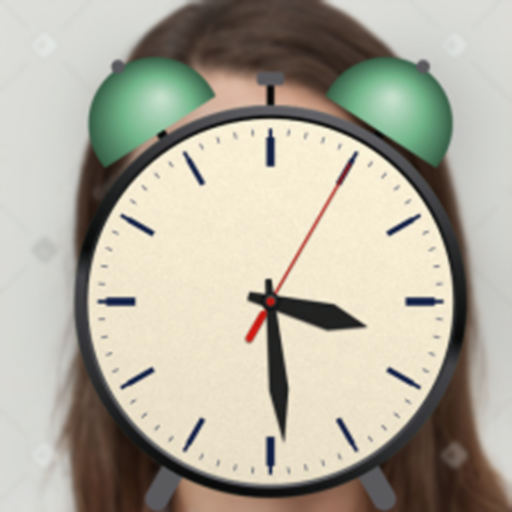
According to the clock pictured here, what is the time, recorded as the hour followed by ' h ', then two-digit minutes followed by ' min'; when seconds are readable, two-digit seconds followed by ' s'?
3 h 29 min 05 s
